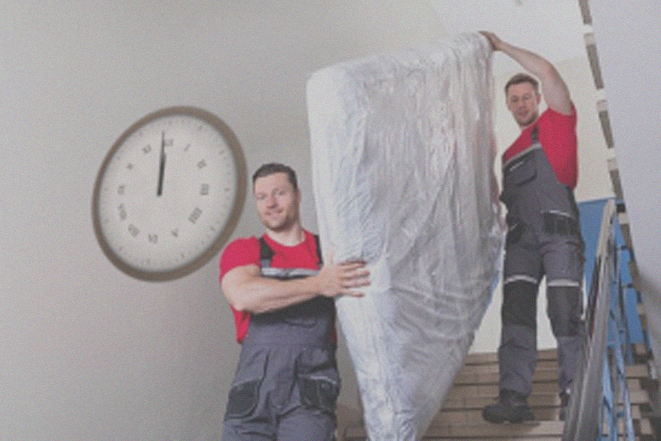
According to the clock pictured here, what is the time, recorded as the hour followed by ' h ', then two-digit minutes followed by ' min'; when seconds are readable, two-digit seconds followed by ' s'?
11 h 59 min
